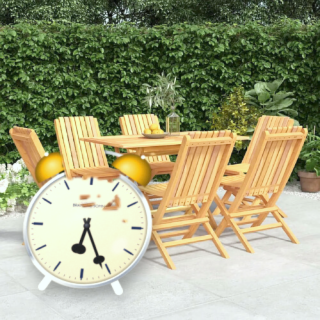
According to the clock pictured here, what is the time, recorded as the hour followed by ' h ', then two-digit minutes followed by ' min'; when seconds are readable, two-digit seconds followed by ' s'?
6 h 26 min
